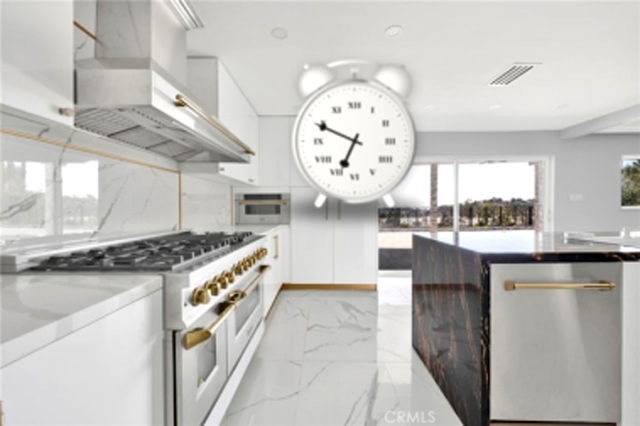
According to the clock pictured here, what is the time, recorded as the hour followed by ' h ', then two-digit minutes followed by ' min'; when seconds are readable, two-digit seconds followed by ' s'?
6 h 49 min
